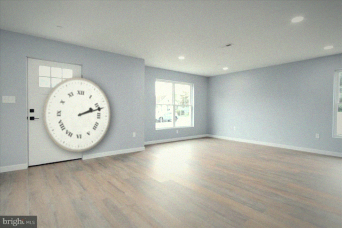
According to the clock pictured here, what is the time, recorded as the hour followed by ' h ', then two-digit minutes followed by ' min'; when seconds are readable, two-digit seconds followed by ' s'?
2 h 12 min
